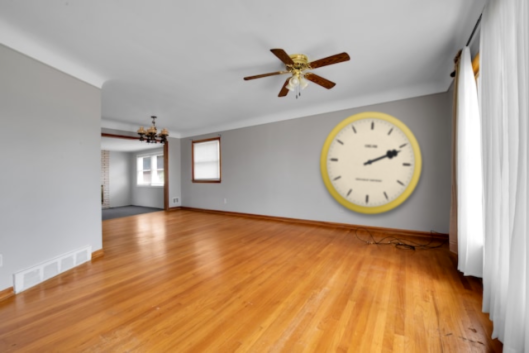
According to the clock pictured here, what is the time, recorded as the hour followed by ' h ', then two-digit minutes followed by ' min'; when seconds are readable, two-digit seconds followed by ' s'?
2 h 11 min
